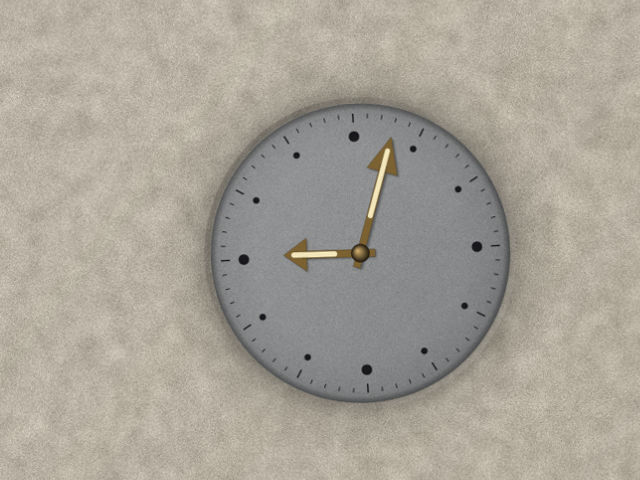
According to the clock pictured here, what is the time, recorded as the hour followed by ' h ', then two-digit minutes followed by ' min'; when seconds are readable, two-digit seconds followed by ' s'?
9 h 03 min
